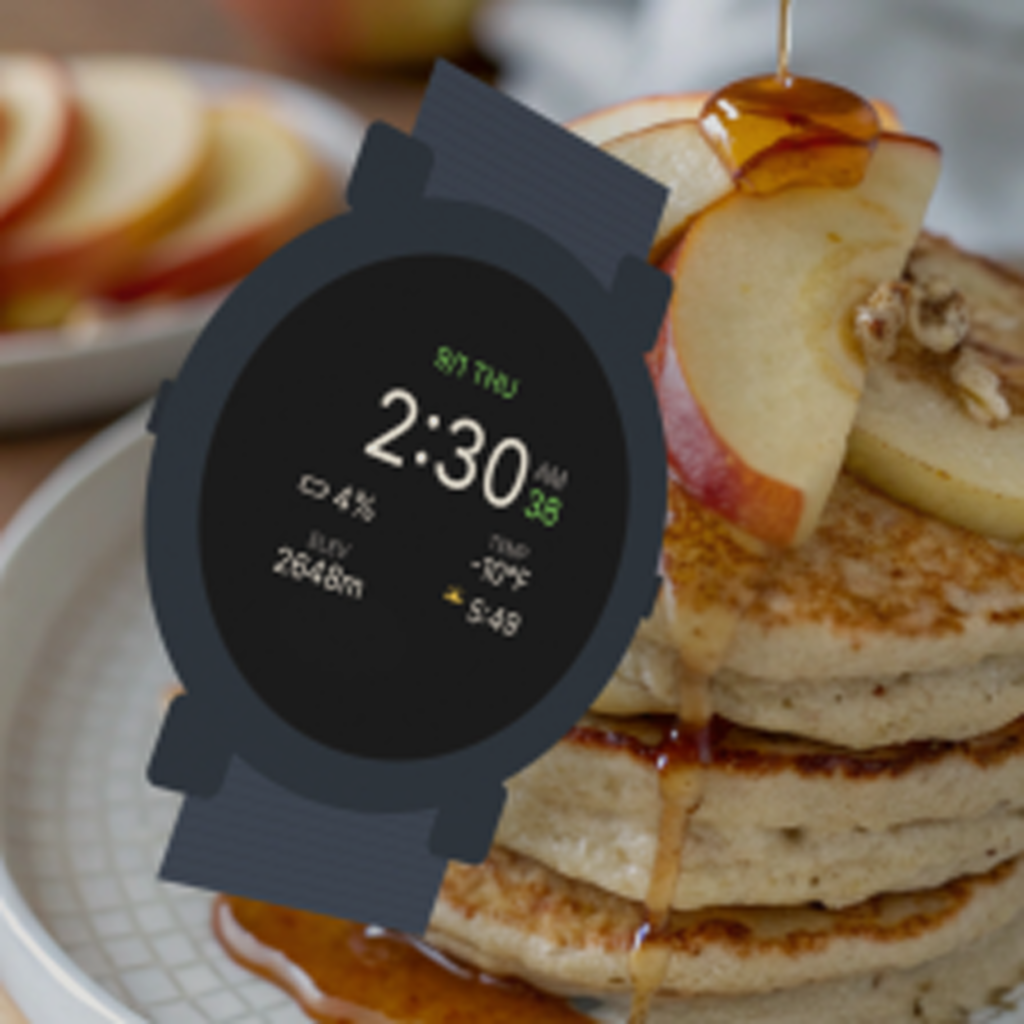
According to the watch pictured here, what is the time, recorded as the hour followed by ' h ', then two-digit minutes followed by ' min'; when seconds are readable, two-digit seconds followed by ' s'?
2 h 30 min 38 s
